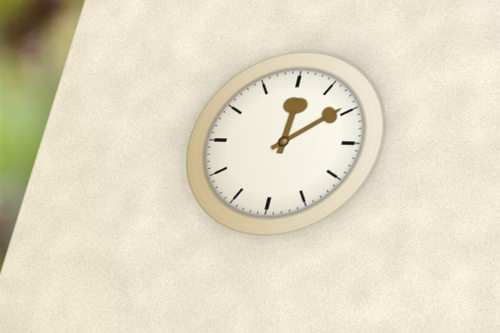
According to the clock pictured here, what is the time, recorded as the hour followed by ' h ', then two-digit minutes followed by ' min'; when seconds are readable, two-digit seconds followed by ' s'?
12 h 09 min
